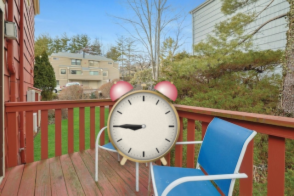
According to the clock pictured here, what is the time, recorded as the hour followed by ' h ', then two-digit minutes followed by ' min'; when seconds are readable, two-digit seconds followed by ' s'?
8 h 45 min
